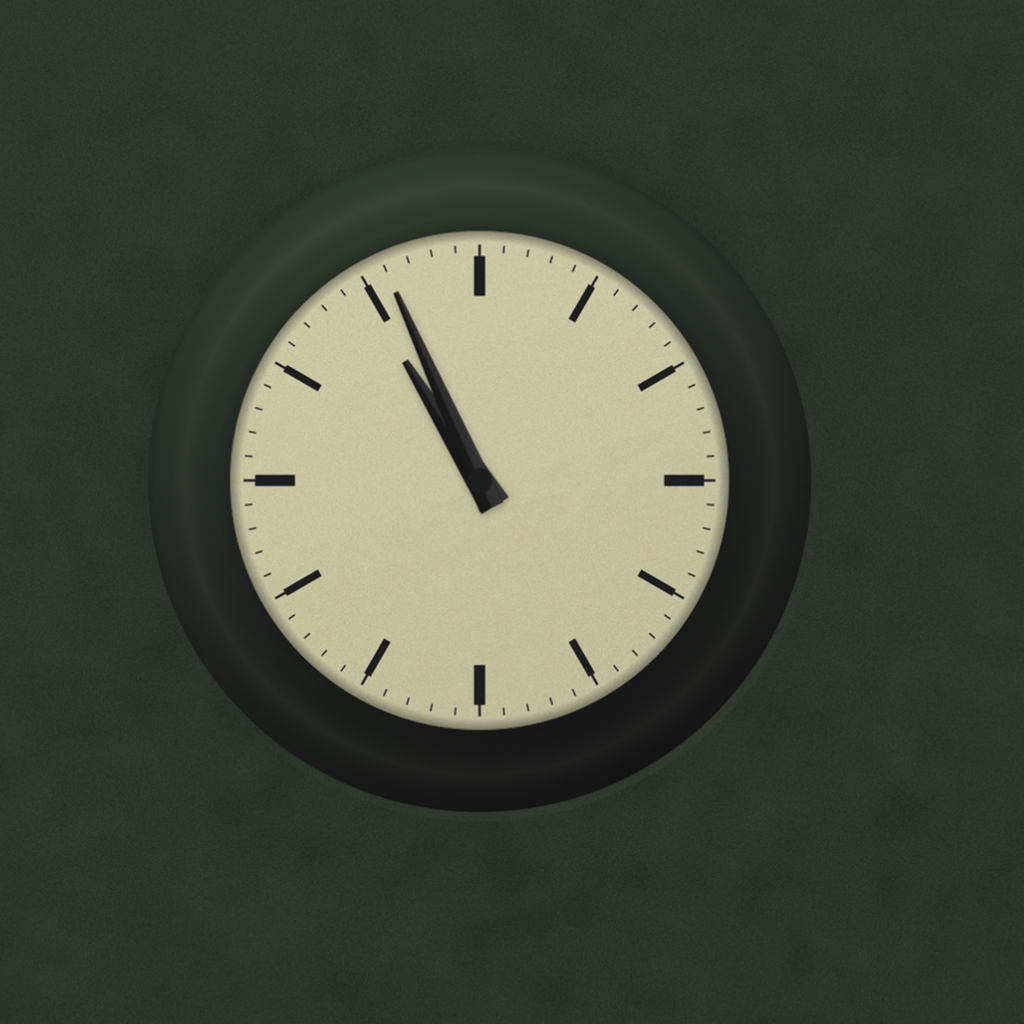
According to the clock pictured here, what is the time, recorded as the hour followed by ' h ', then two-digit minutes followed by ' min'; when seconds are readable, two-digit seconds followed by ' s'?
10 h 56 min
